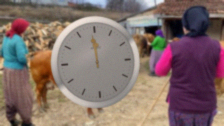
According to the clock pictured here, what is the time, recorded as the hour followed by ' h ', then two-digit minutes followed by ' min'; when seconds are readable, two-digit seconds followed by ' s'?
11 h 59 min
